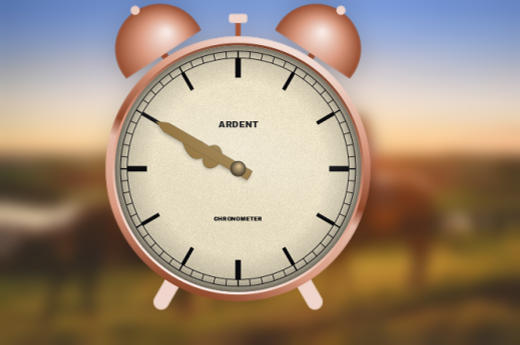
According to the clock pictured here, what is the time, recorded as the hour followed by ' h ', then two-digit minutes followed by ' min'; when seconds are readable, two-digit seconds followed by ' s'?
9 h 50 min
